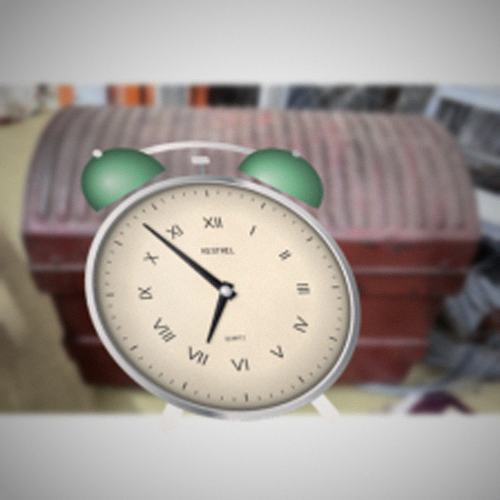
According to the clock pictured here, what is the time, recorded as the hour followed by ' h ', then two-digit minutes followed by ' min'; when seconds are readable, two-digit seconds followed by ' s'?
6 h 53 min
